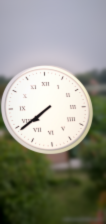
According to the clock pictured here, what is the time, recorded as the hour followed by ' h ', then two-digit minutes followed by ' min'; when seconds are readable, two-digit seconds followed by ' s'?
7 h 39 min
